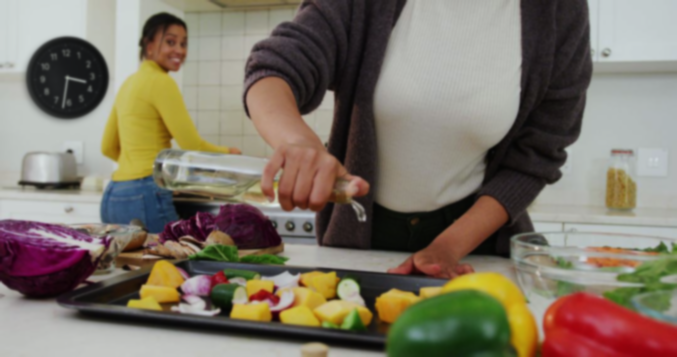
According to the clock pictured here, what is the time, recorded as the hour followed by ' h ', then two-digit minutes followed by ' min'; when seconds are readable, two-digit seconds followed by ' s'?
3 h 32 min
